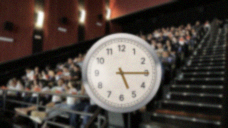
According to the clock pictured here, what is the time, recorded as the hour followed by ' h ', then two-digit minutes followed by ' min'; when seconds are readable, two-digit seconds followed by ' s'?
5 h 15 min
